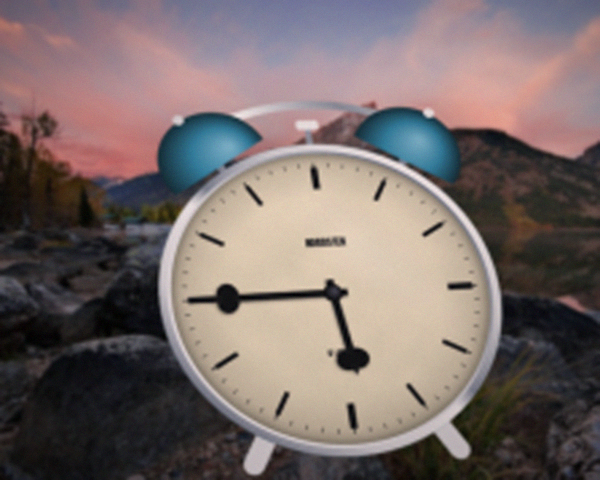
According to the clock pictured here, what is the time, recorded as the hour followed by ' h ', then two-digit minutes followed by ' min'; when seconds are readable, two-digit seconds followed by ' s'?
5 h 45 min
